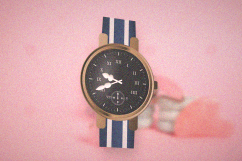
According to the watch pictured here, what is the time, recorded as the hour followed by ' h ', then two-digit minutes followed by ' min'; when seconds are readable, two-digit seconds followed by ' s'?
9 h 41 min
